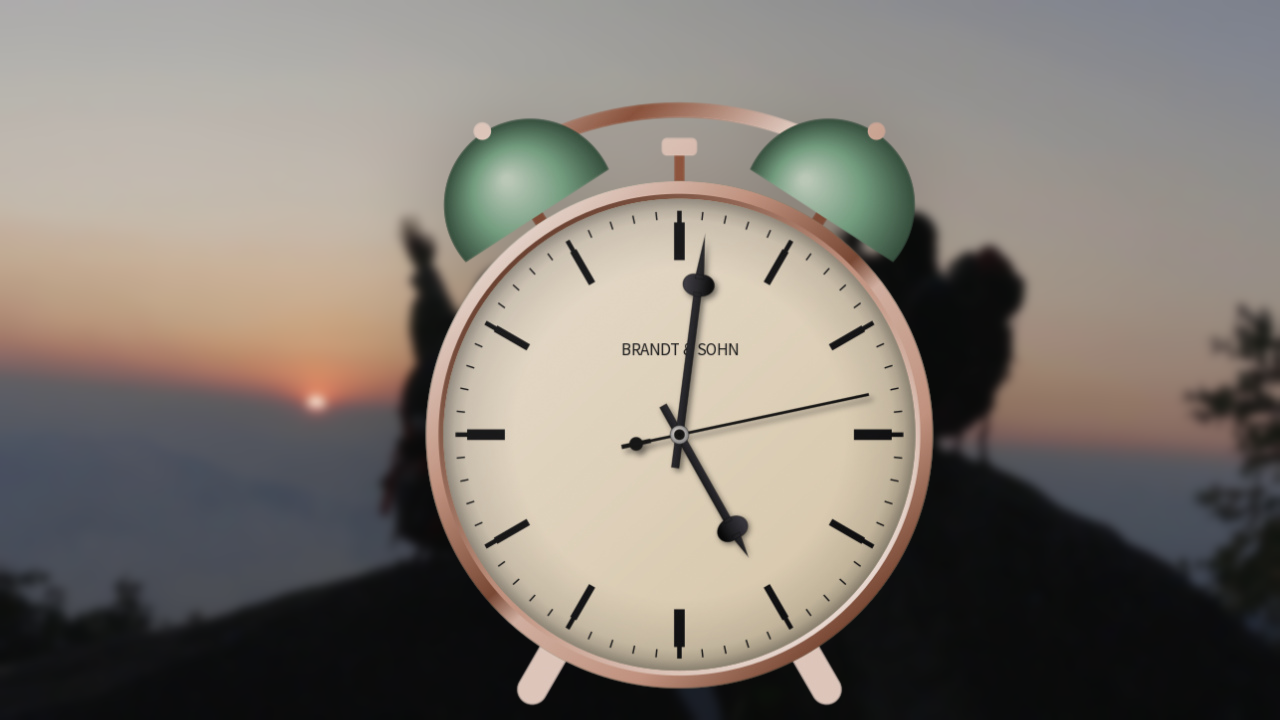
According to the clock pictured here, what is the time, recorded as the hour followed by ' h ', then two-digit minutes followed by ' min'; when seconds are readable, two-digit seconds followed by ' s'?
5 h 01 min 13 s
